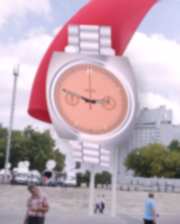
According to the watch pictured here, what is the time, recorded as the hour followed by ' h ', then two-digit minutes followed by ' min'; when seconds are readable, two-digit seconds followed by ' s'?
2 h 48 min
